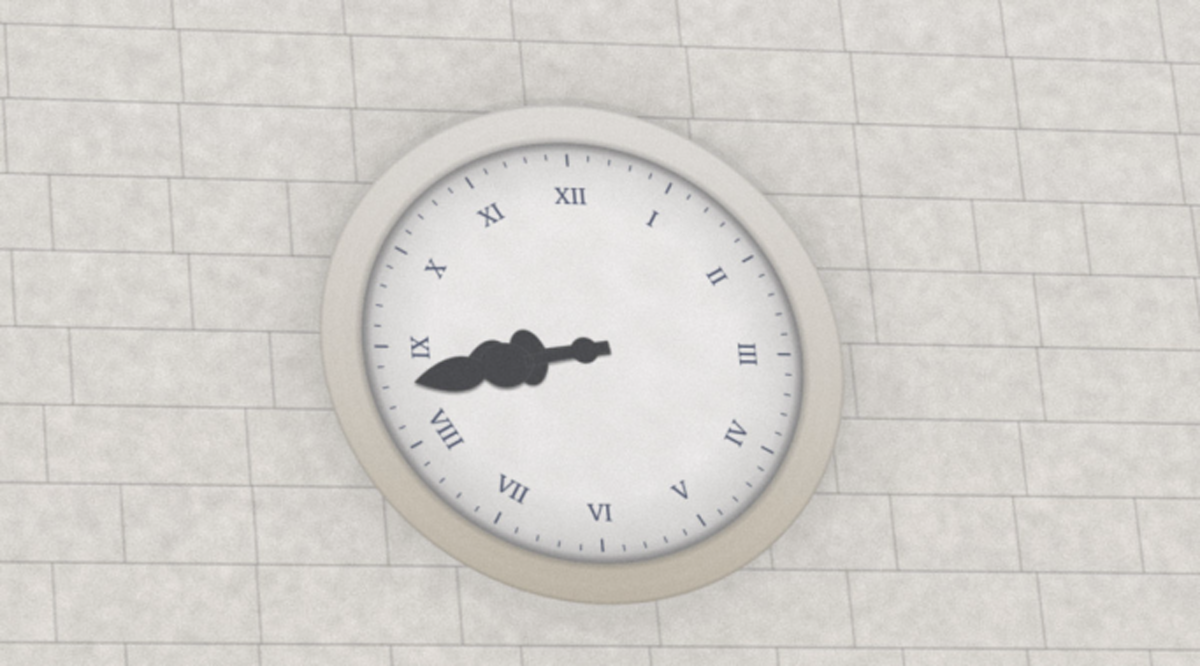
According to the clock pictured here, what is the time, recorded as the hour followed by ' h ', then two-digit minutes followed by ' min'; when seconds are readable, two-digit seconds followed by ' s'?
8 h 43 min
